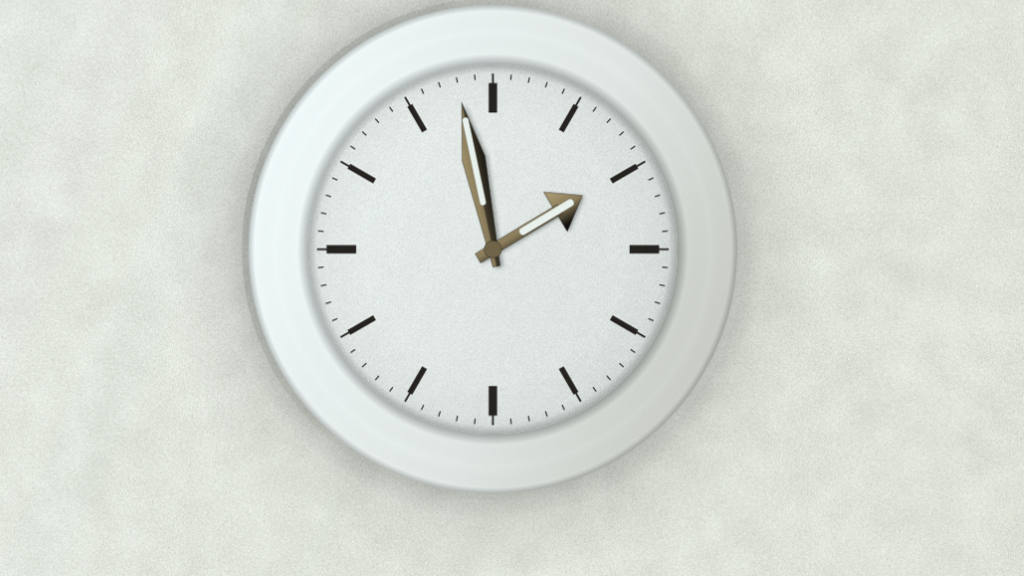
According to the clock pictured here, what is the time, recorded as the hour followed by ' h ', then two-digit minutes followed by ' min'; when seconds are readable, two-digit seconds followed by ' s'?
1 h 58 min
